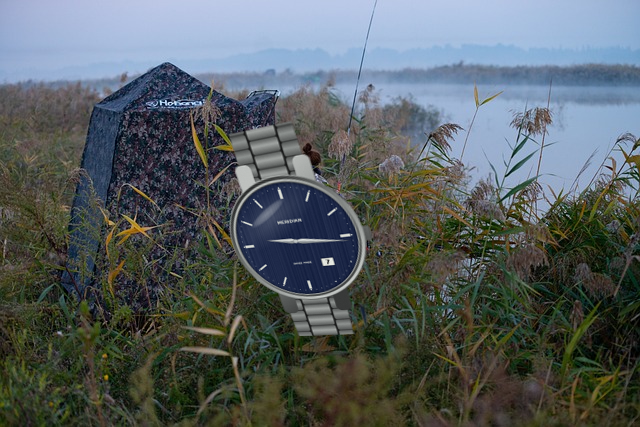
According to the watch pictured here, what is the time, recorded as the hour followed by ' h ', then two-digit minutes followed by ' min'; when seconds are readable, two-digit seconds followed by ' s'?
9 h 16 min
